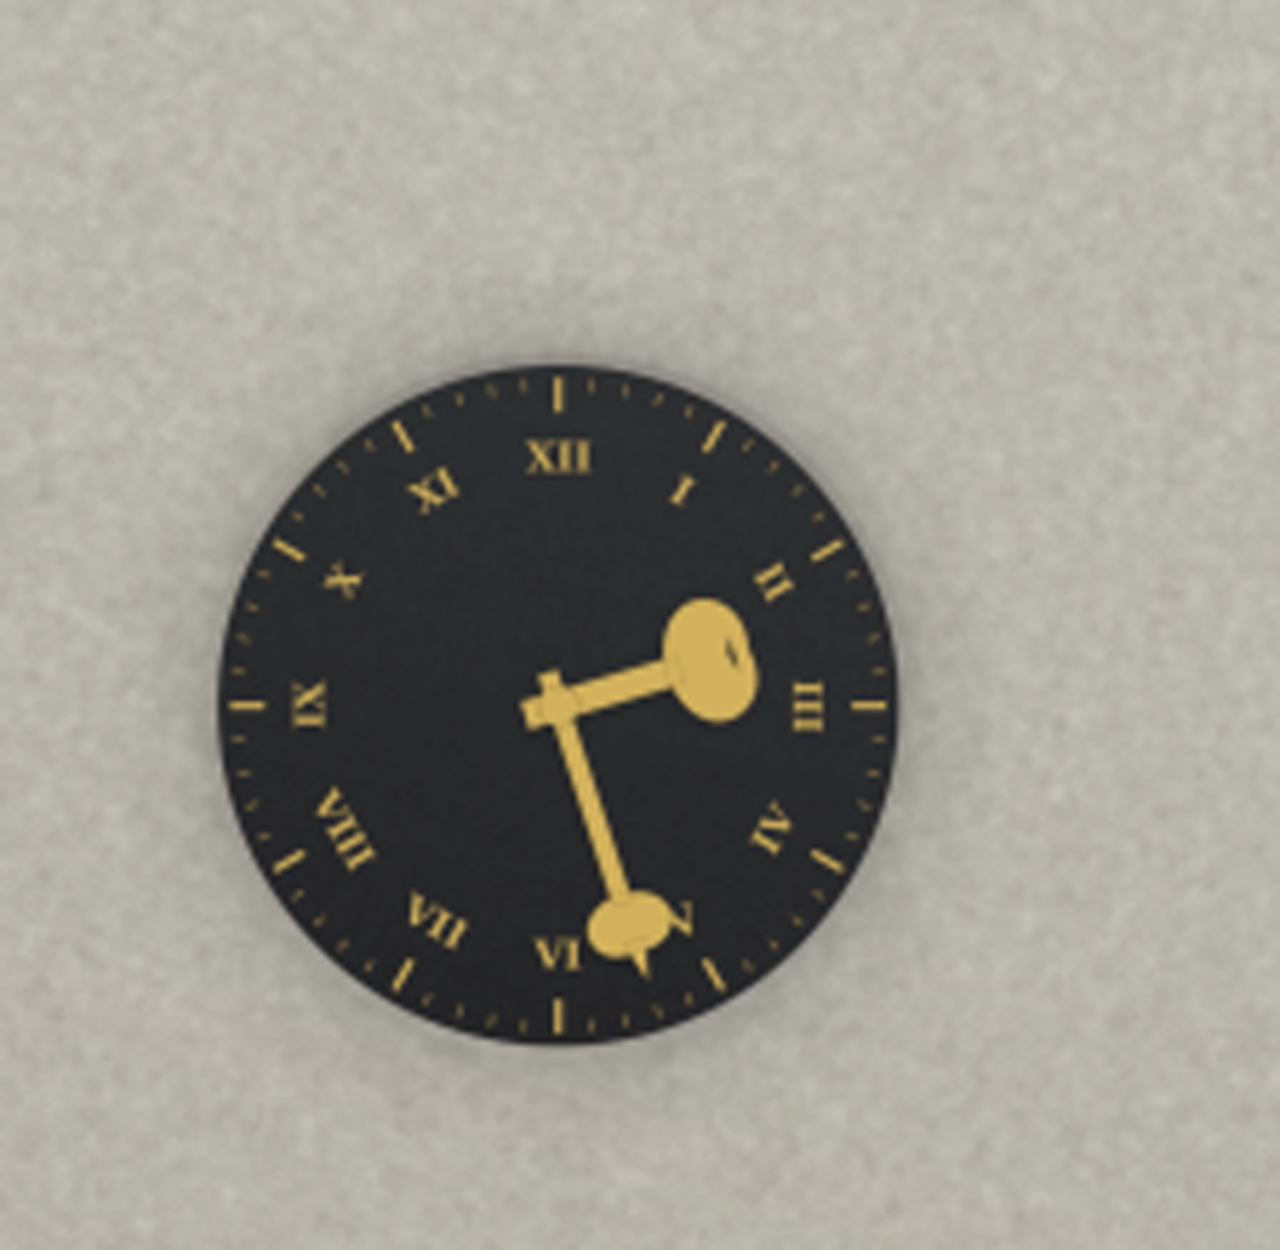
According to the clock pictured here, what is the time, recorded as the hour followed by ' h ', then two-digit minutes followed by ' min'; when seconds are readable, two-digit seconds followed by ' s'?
2 h 27 min
